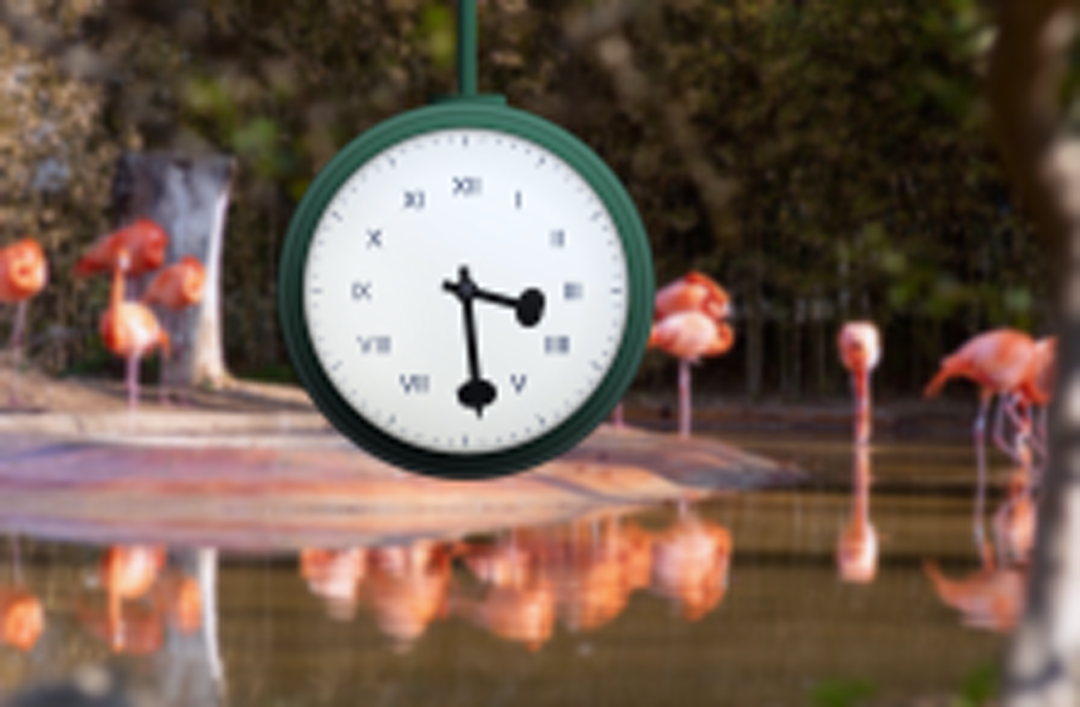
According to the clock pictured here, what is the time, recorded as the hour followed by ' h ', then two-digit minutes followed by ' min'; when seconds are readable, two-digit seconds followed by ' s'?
3 h 29 min
